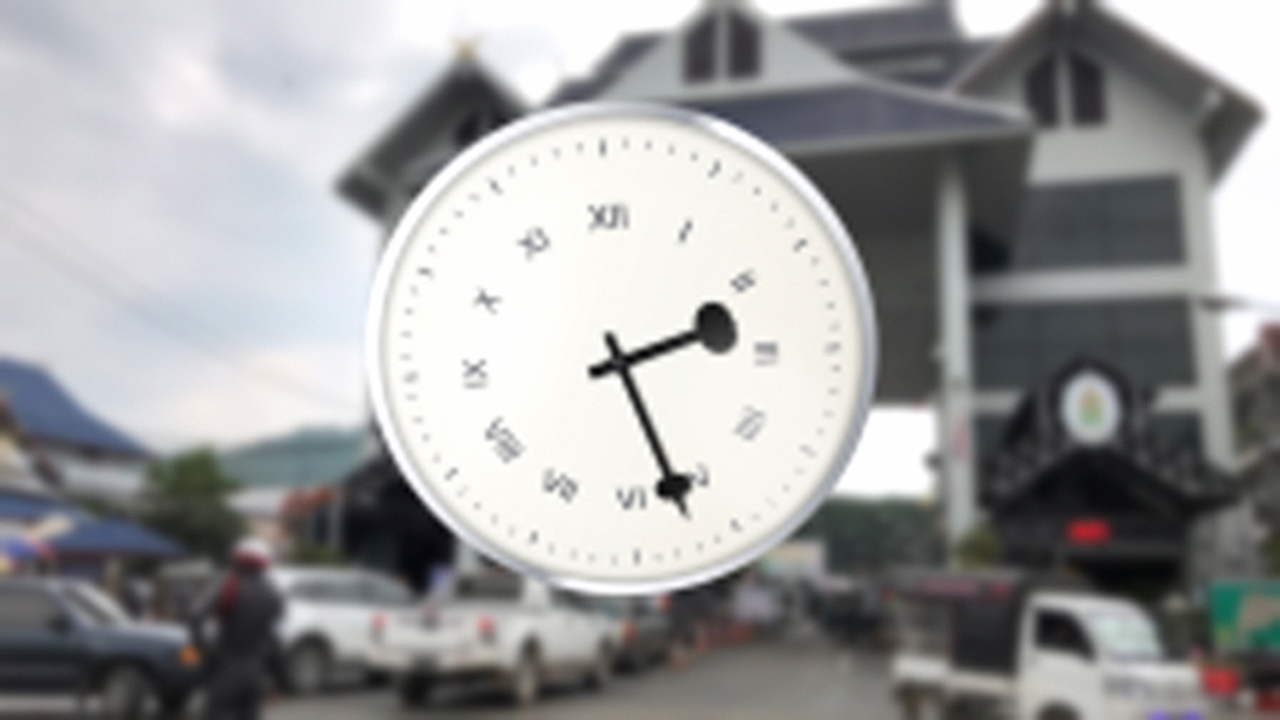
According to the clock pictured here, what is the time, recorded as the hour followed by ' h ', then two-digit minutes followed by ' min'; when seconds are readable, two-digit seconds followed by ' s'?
2 h 27 min
